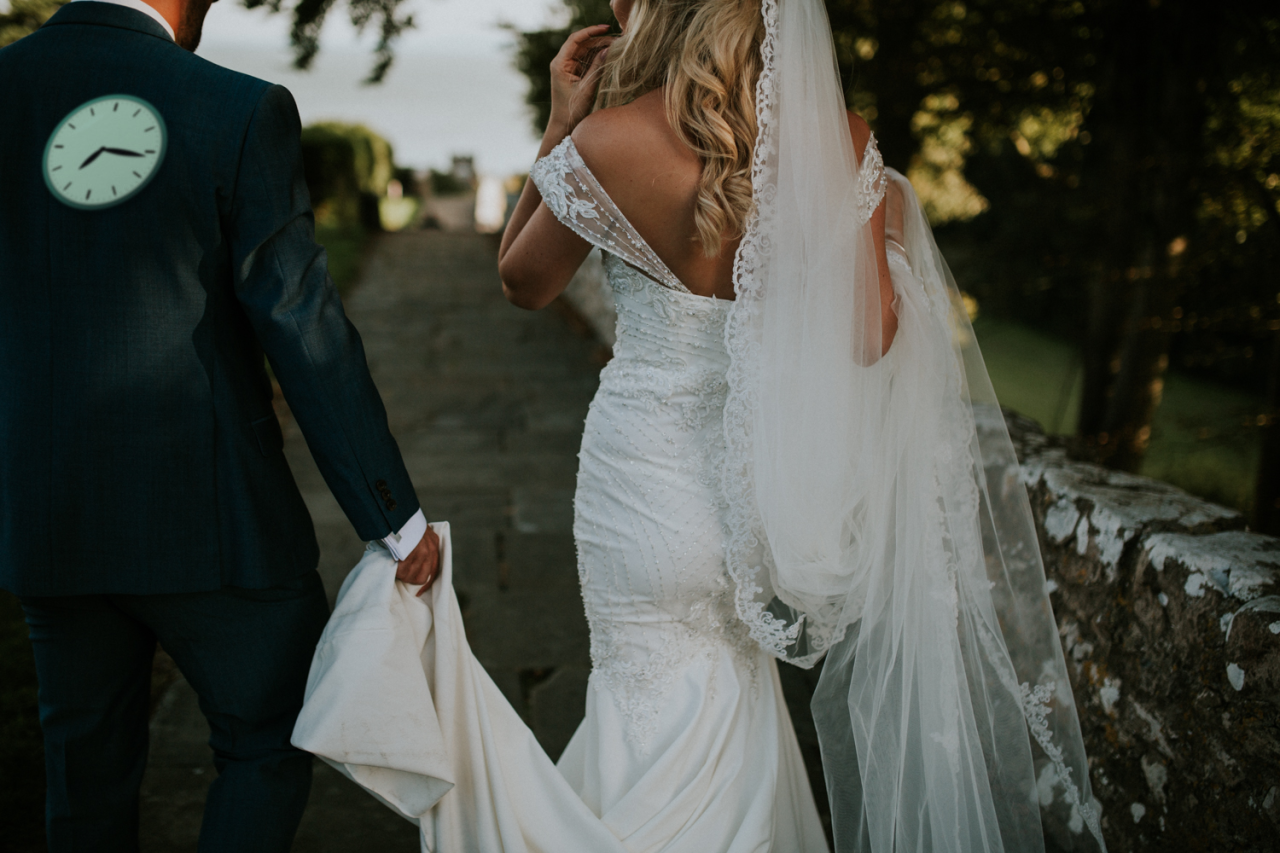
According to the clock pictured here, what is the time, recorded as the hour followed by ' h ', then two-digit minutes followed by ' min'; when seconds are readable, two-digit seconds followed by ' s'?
7 h 16 min
